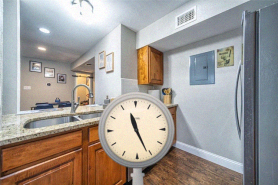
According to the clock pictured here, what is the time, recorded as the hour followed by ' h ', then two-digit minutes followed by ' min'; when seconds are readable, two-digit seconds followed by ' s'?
11 h 26 min
